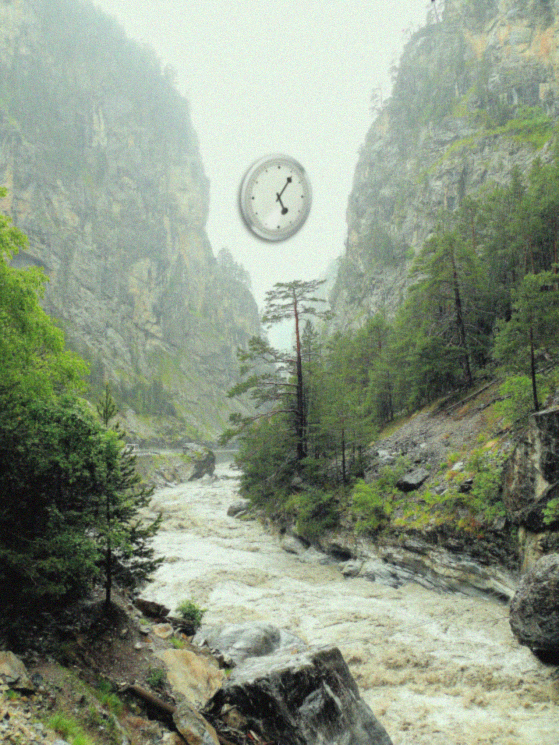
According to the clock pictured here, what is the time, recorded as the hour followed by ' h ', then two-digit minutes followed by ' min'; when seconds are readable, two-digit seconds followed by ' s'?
5 h 06 min
